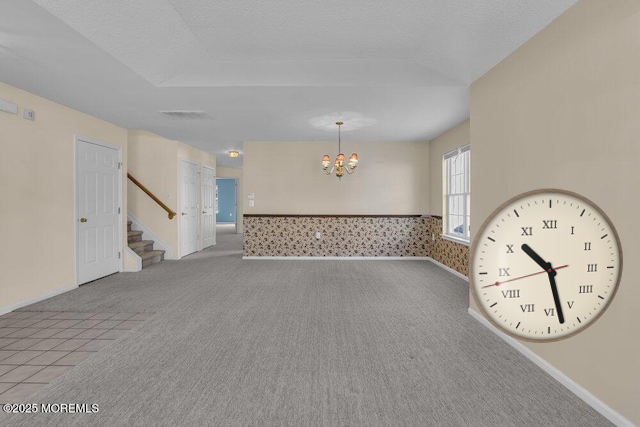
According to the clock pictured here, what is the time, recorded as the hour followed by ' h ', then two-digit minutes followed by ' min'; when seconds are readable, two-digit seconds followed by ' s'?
10 h 27 min 43 s
